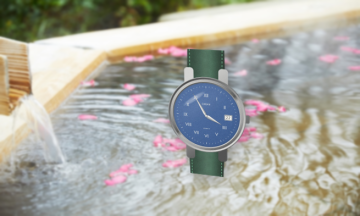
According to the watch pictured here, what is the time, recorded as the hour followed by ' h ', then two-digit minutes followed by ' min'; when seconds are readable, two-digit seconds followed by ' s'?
3 h 55 min
